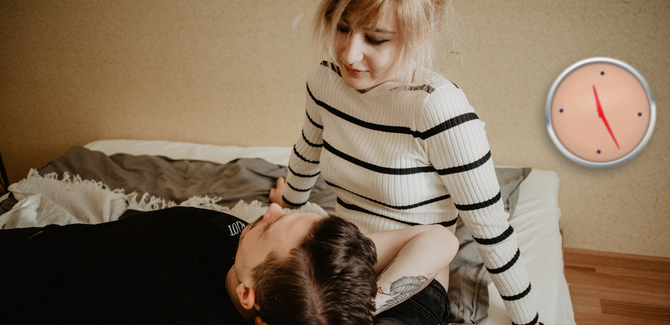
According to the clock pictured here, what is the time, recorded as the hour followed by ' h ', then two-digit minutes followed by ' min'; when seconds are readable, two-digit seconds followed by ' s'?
11 h 25 min
